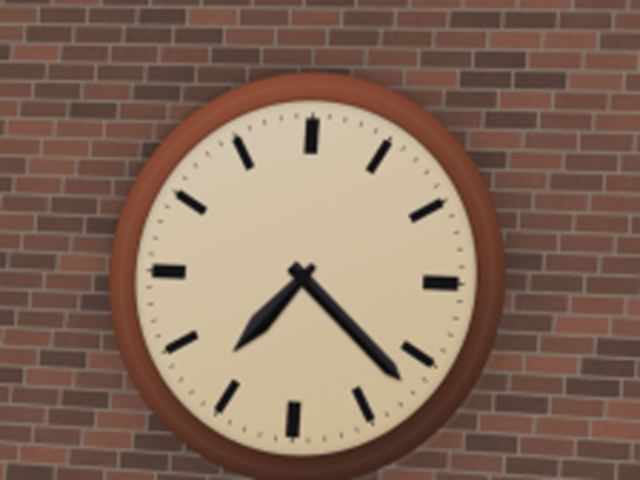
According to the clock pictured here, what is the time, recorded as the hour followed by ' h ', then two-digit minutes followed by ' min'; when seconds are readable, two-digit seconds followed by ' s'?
7 h 22 min
